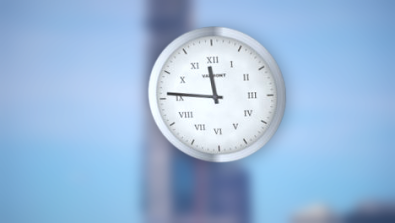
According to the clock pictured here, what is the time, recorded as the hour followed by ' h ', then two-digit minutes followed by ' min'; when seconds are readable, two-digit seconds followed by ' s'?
11 h 46 min
